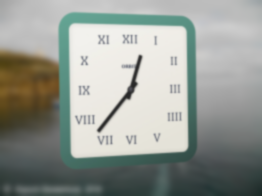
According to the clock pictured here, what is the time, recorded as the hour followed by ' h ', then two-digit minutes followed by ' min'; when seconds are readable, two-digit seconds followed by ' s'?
12 h 37 min
